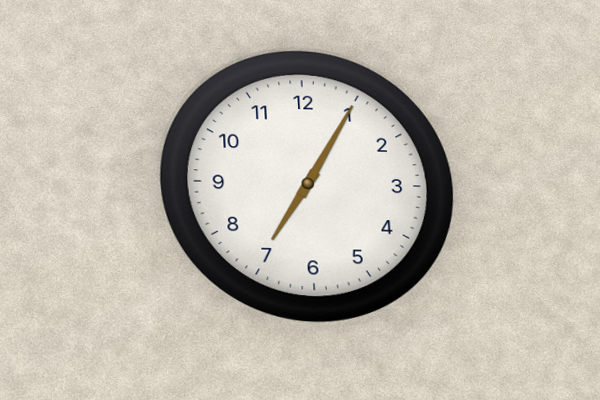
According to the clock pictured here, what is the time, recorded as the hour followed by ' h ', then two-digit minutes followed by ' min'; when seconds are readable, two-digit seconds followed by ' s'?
7 h 05 min
